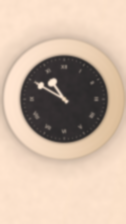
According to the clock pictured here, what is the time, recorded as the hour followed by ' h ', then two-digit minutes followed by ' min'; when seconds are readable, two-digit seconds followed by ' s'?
10 h 50 min
